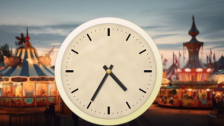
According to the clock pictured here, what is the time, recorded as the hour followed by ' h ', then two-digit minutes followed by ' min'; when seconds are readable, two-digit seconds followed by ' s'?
4 h 35 min
